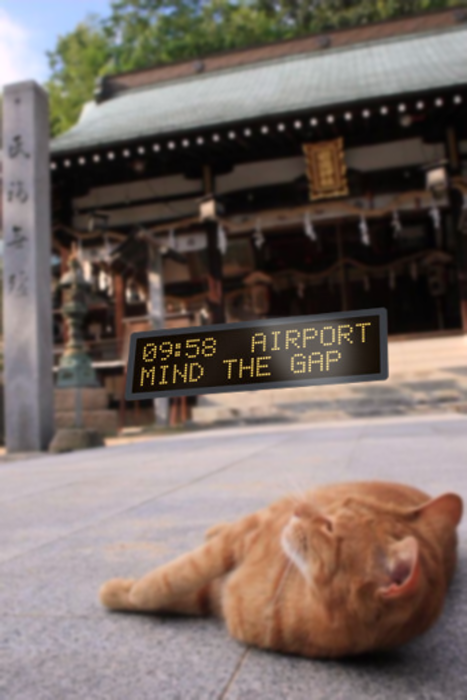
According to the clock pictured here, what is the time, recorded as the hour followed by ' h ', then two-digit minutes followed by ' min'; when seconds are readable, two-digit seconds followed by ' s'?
9 h 58 min
